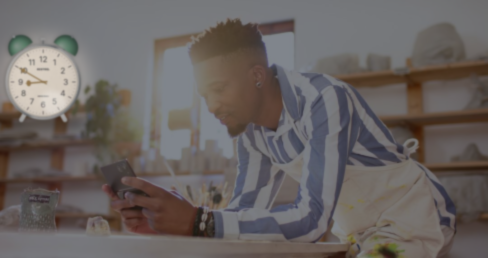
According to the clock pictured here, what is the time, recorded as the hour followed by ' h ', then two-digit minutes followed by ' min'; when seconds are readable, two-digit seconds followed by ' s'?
8 h 50 min
